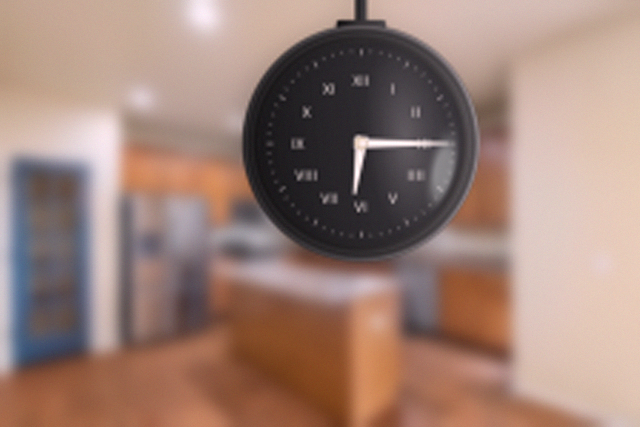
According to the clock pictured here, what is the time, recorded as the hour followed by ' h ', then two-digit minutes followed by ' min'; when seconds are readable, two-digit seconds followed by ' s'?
6 h 15 min
